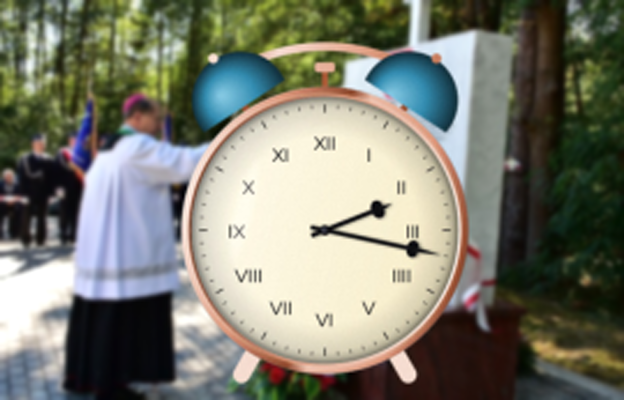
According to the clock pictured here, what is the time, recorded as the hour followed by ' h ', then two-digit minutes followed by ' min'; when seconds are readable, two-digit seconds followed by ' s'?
2 h 17 min
